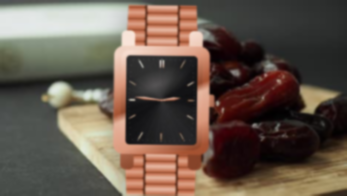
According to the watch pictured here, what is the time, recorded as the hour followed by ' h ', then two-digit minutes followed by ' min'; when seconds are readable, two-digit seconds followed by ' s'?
2 h 46 min
